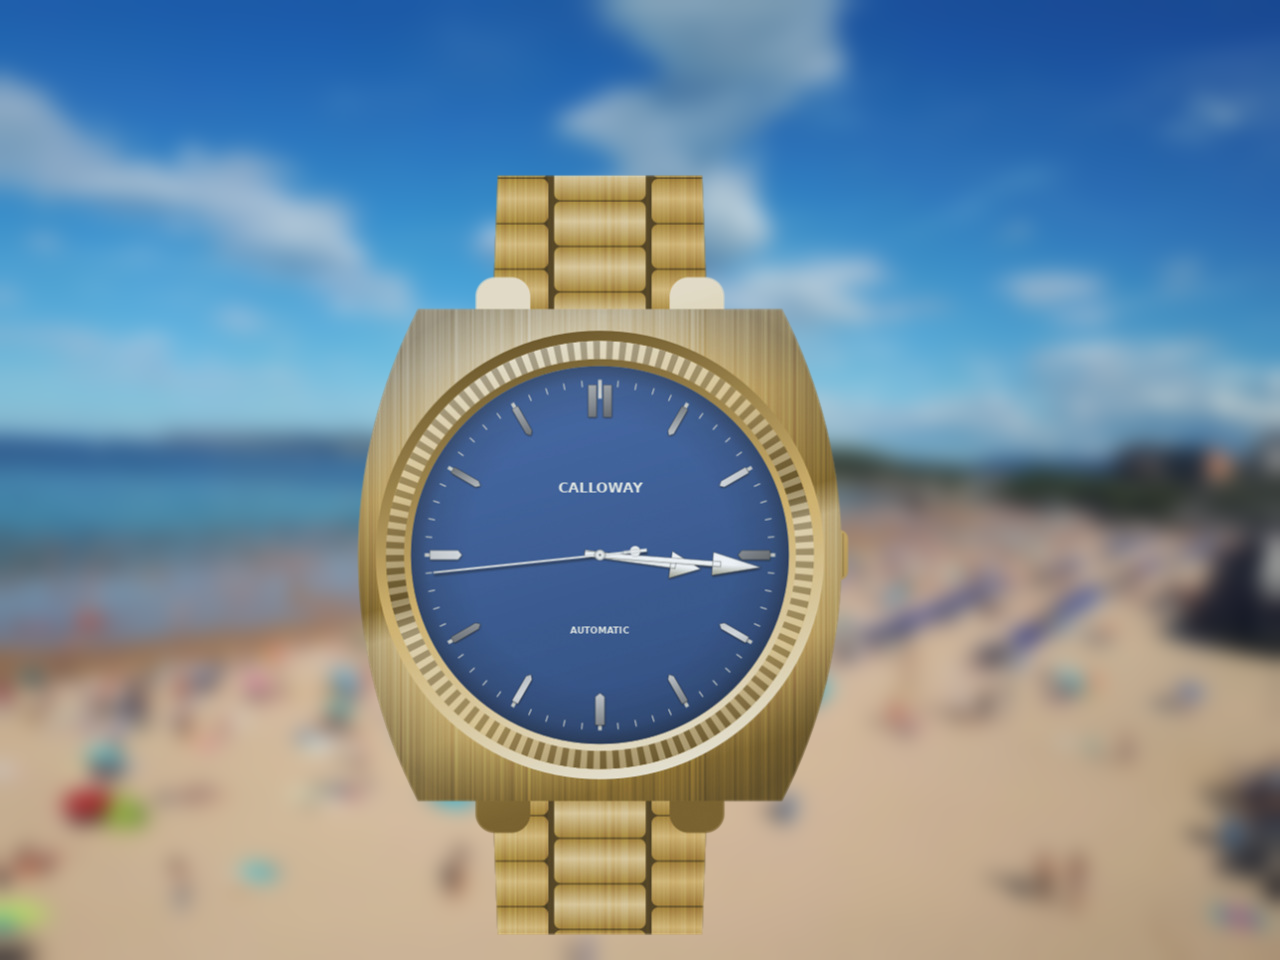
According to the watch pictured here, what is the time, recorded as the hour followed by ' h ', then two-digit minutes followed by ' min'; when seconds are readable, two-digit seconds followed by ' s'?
3 h 15 min 44 s
